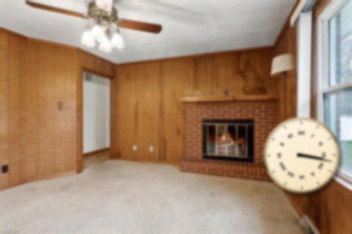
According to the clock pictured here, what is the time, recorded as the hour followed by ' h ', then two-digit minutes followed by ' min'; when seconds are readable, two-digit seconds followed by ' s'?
3 h 17 min
